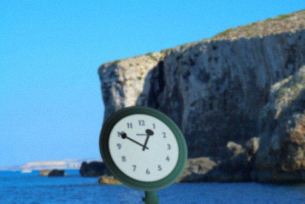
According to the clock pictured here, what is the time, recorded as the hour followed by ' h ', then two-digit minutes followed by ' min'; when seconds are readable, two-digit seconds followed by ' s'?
12 h 50 min
